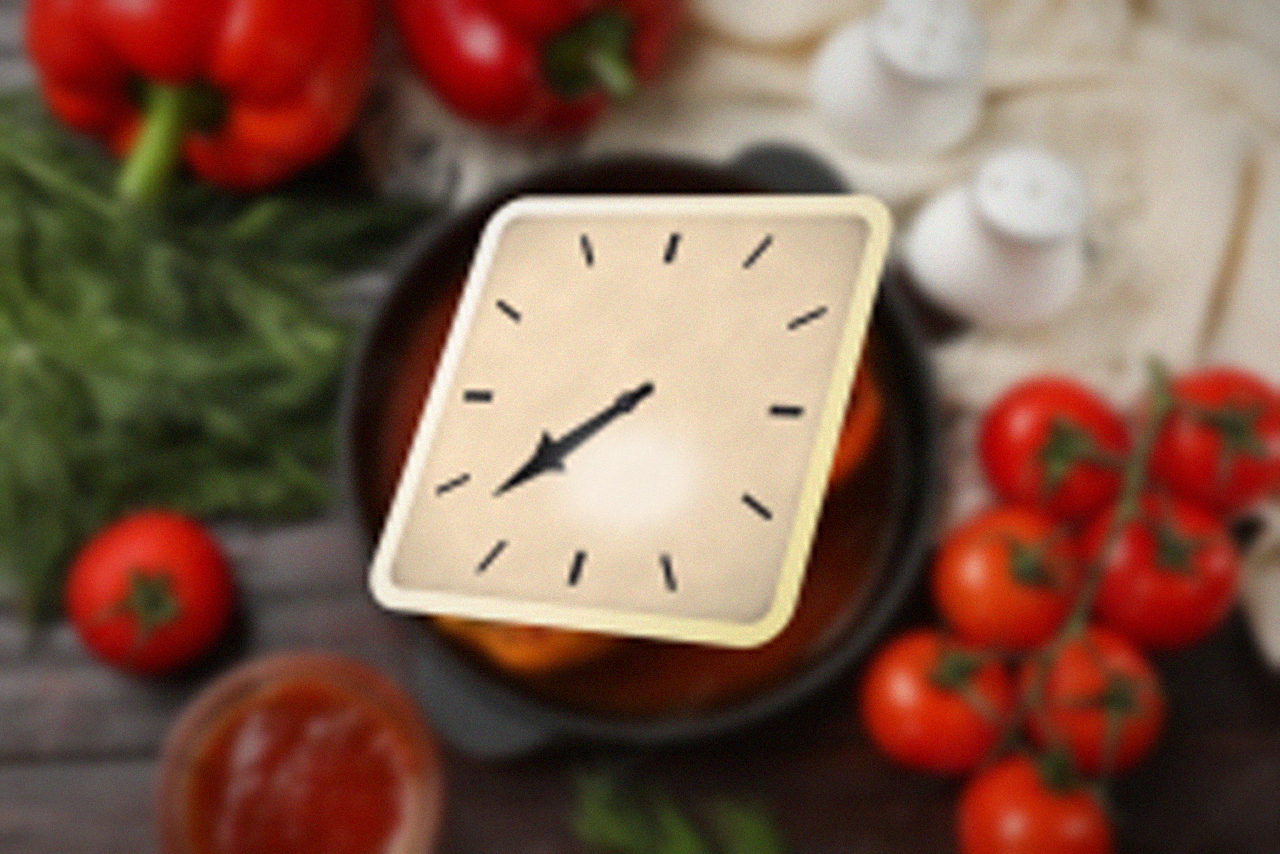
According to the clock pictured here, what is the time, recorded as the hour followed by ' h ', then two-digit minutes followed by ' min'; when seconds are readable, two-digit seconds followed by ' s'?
7 h 38 min
